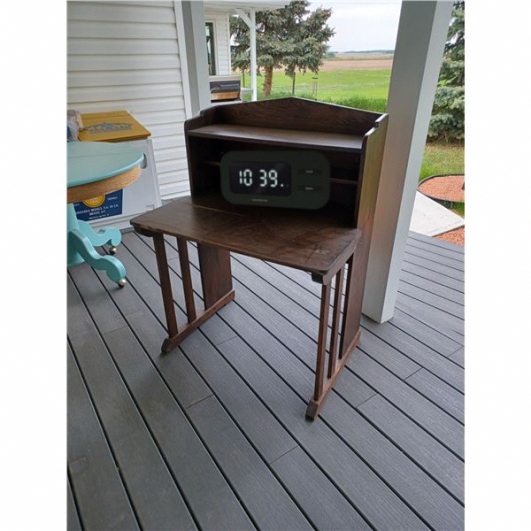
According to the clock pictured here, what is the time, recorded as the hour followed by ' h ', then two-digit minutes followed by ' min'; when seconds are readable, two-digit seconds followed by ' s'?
10 h 39 min
